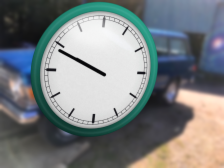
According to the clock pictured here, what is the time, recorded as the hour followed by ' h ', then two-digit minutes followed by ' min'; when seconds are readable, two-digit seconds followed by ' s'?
9 h 49 min
